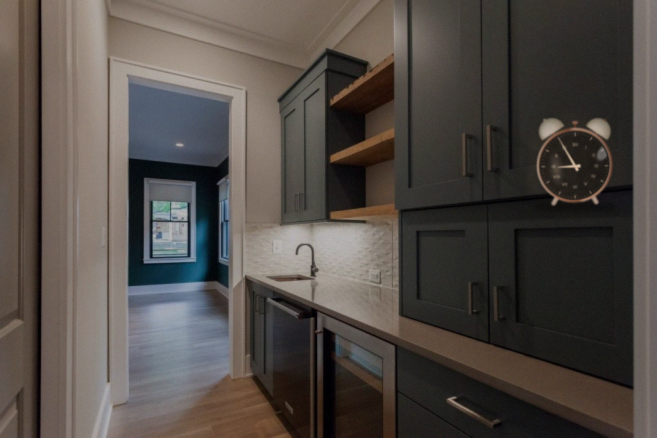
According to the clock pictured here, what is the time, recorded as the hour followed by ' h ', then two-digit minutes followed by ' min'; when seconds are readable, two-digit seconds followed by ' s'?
8 h 55 min
